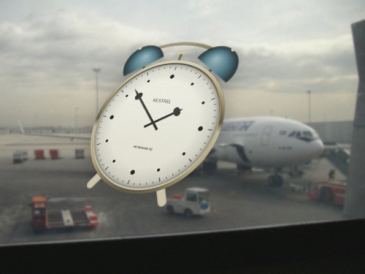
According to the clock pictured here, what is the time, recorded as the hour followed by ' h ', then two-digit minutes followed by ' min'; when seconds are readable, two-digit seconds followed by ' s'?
1 h 52 min
